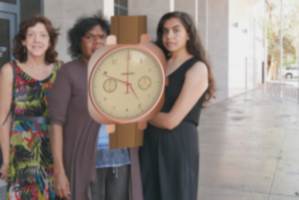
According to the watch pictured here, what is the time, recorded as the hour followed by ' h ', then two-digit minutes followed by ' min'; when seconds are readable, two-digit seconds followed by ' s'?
4 h 49 min
